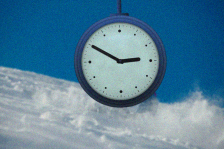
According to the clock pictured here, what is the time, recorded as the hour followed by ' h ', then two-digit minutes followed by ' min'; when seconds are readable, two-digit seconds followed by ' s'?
2 h 50 min
